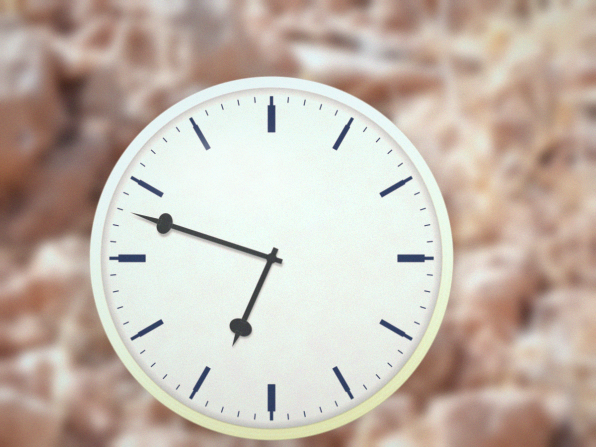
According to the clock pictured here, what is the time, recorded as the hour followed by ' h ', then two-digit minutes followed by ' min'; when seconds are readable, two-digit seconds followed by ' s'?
6 h 48 min
